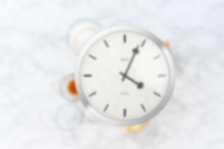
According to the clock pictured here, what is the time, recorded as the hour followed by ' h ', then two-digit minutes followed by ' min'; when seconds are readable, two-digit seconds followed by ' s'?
4 h 04 min
